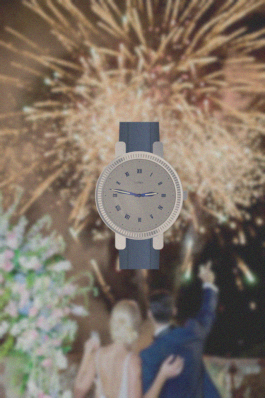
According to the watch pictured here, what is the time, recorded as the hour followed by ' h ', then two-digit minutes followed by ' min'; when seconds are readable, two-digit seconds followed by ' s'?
2 h 47 min
